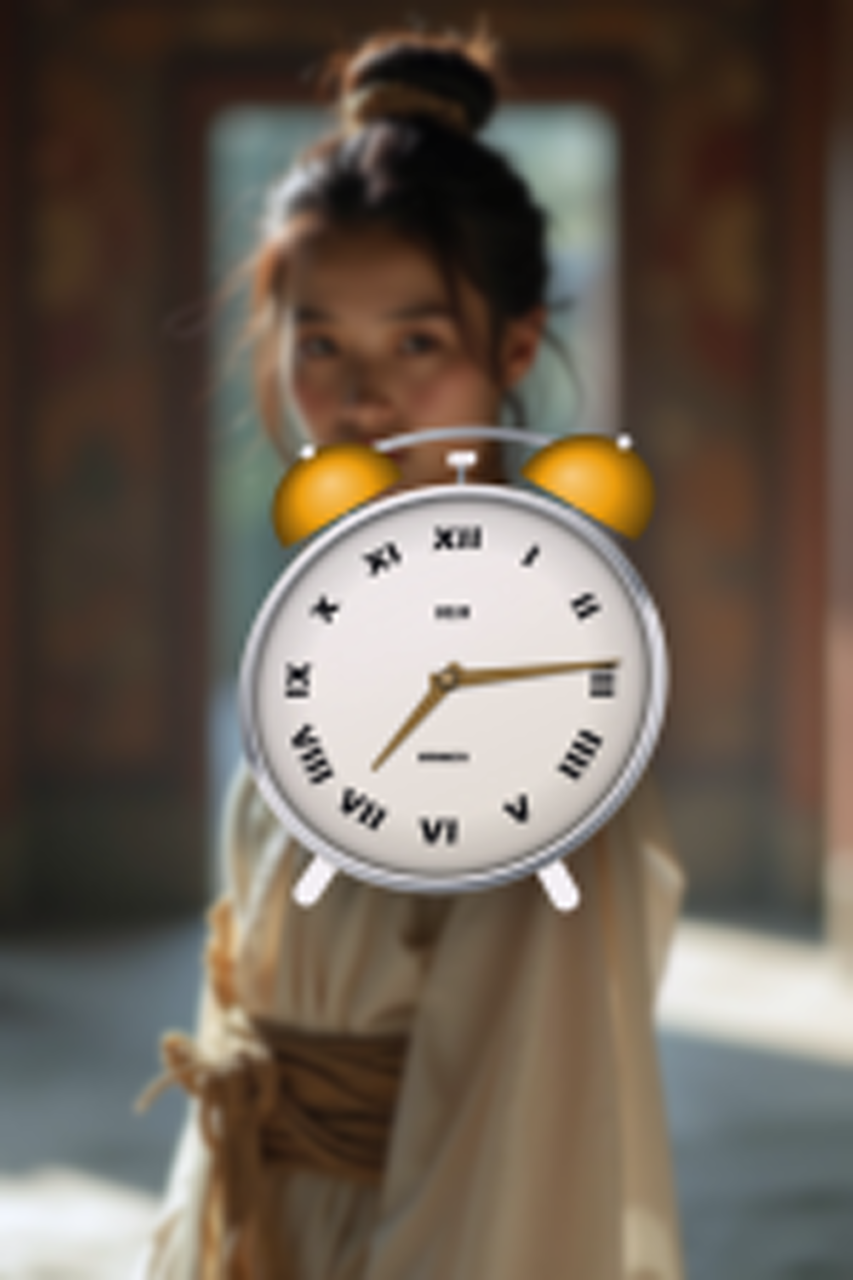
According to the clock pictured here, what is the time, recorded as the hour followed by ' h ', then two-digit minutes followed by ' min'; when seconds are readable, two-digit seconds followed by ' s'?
7 h 14 min
